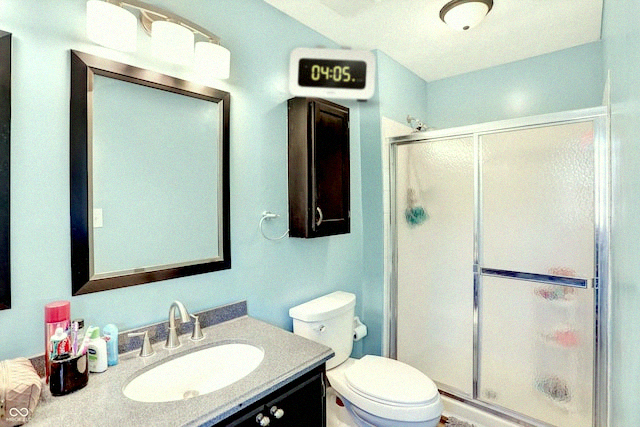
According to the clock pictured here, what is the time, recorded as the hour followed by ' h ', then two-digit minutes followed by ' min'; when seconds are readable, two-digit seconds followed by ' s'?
4 h 05 min
